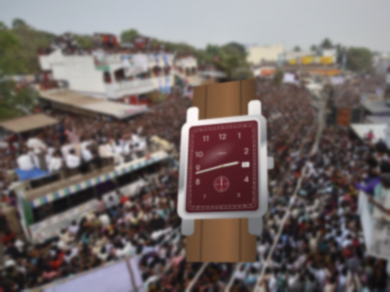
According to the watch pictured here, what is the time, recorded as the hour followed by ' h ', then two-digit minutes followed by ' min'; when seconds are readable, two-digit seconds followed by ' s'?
2 h 43 min
